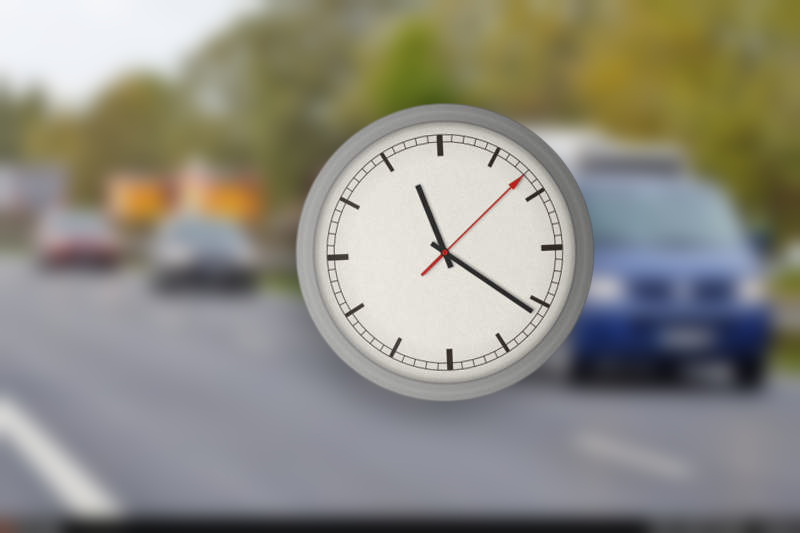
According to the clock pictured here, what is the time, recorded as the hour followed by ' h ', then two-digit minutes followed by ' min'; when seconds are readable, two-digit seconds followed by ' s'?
11 h 21 min 08 s
